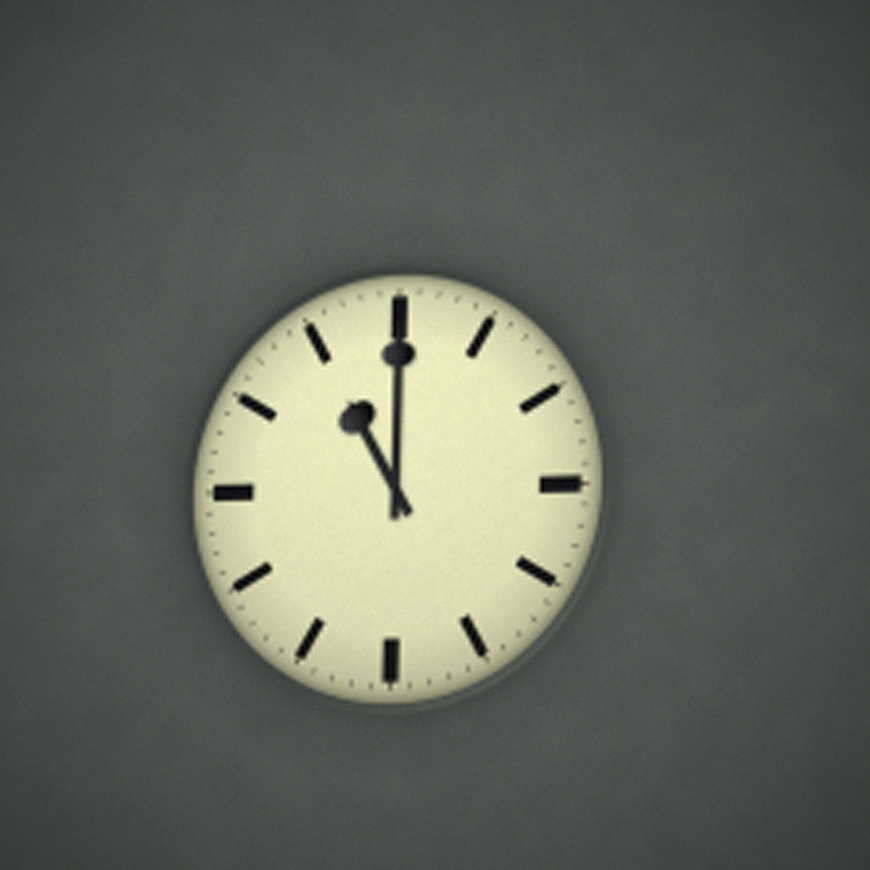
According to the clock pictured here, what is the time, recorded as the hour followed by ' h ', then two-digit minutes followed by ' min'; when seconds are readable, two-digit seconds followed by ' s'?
11 h 00 min
